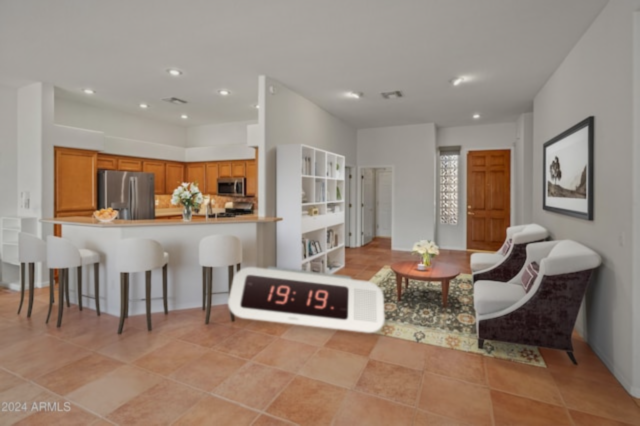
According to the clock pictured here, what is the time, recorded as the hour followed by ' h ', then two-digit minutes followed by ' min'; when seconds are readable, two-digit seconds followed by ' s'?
19 h 19 min
